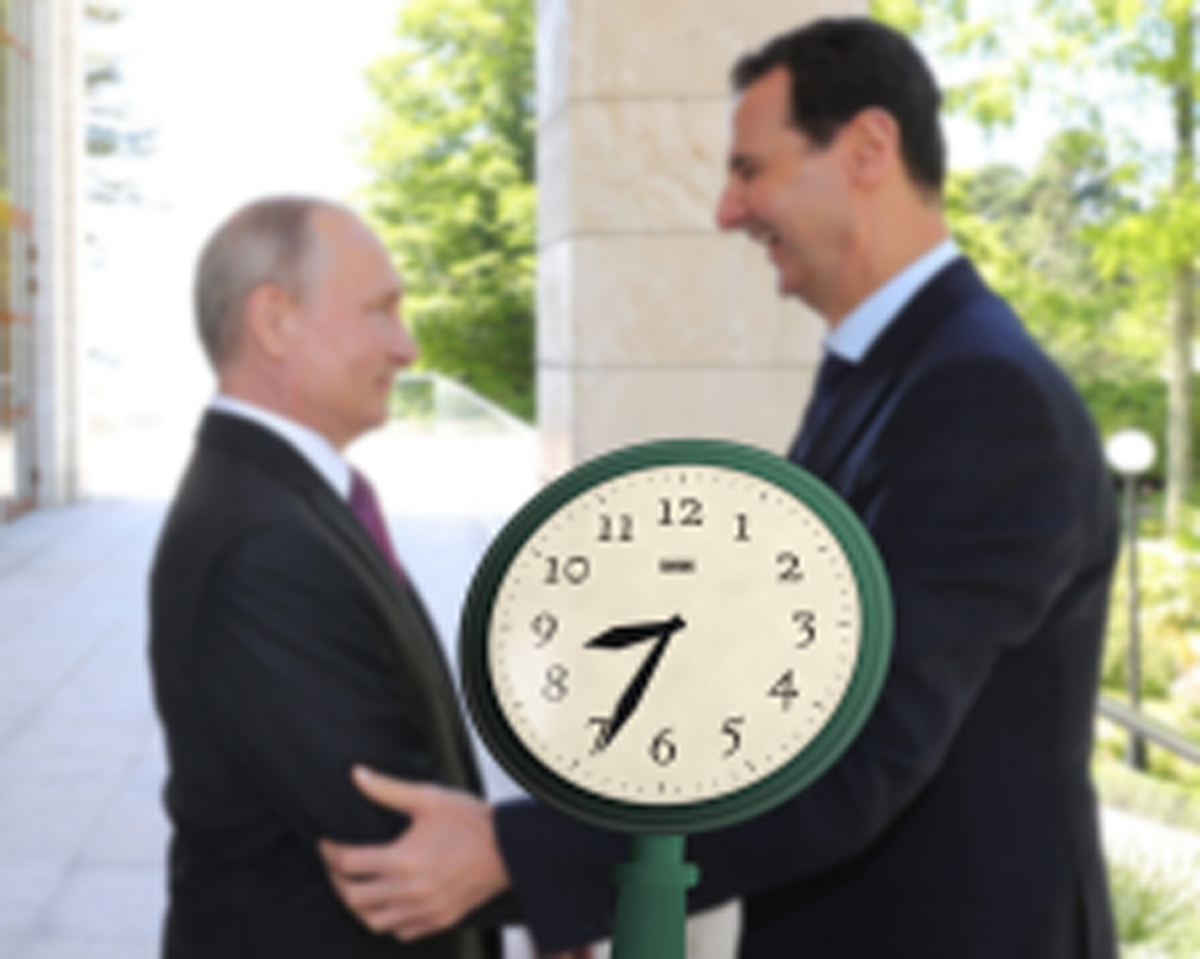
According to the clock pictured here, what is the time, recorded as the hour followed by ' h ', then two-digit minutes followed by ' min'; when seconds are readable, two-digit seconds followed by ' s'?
8 h 34 min
